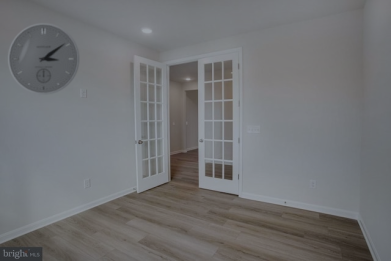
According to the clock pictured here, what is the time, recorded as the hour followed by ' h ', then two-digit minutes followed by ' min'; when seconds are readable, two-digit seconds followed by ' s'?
3 h 09 min
